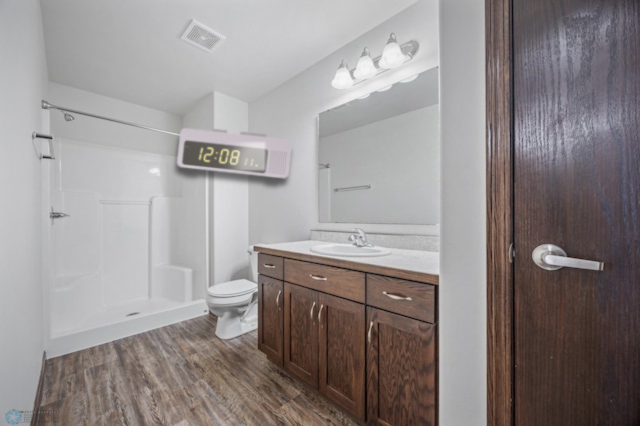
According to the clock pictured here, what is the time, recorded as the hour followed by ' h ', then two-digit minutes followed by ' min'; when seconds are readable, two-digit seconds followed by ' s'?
12 h 08 min
